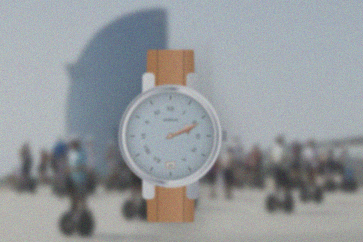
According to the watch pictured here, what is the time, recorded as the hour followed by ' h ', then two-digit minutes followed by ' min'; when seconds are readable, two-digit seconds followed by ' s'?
2 h 11 min
